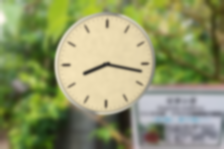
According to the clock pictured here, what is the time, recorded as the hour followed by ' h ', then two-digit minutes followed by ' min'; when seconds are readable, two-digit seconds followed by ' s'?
8 h 17 min
